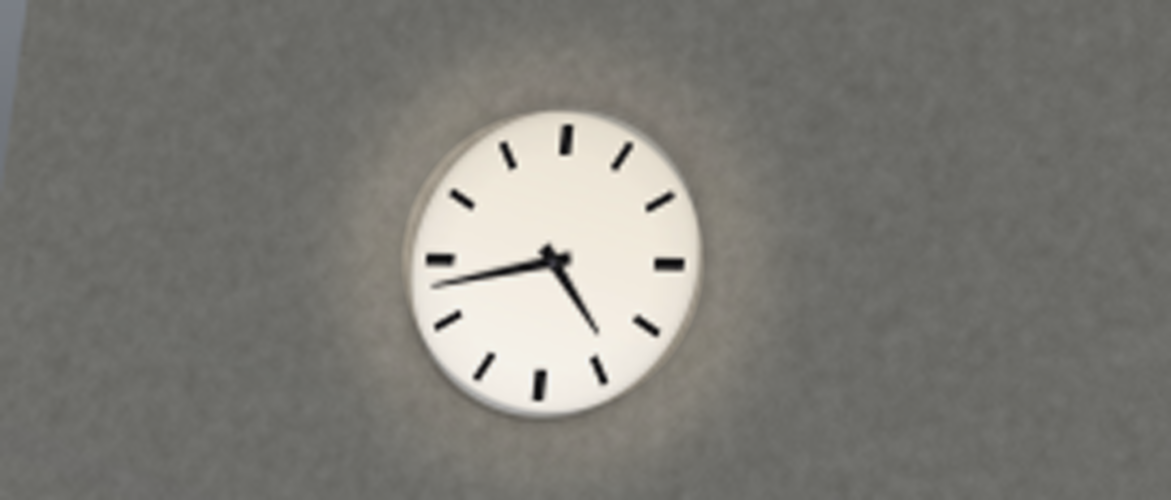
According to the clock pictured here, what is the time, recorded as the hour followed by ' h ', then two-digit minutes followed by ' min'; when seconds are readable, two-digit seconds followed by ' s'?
4 h 43 min
